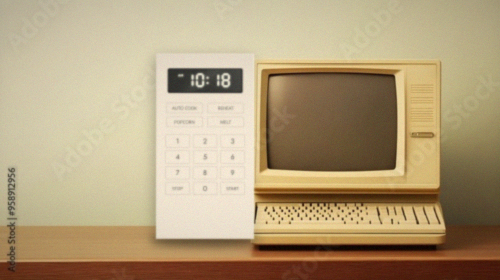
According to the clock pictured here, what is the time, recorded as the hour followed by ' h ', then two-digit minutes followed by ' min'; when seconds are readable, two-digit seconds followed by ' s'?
10 h 18 min
